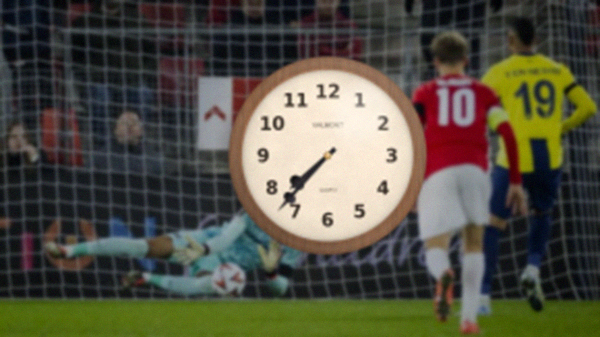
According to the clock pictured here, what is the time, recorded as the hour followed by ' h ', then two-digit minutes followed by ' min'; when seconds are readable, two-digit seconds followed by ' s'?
7 h 37 min
